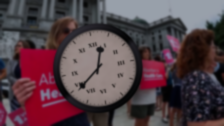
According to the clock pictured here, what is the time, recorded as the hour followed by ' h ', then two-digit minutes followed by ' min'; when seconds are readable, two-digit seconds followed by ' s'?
12 h 39 min
